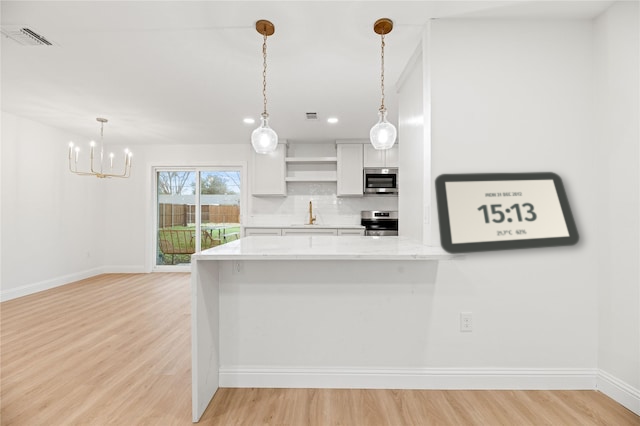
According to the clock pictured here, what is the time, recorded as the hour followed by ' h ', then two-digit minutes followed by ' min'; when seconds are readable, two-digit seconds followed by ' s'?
15 h 13 min
